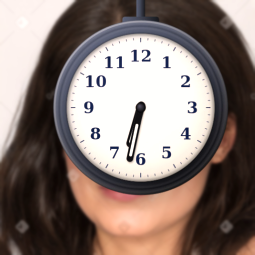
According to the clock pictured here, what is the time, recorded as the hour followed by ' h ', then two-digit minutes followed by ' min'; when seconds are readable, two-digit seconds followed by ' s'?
6 h 32 min
